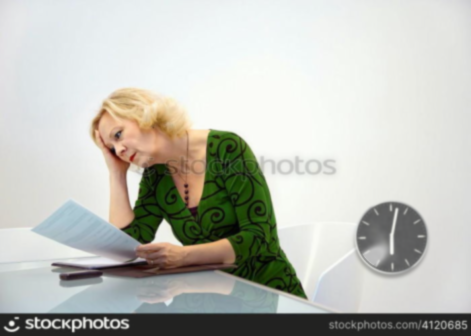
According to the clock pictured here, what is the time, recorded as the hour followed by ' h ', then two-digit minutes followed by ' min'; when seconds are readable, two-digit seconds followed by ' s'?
6 h 02 min
